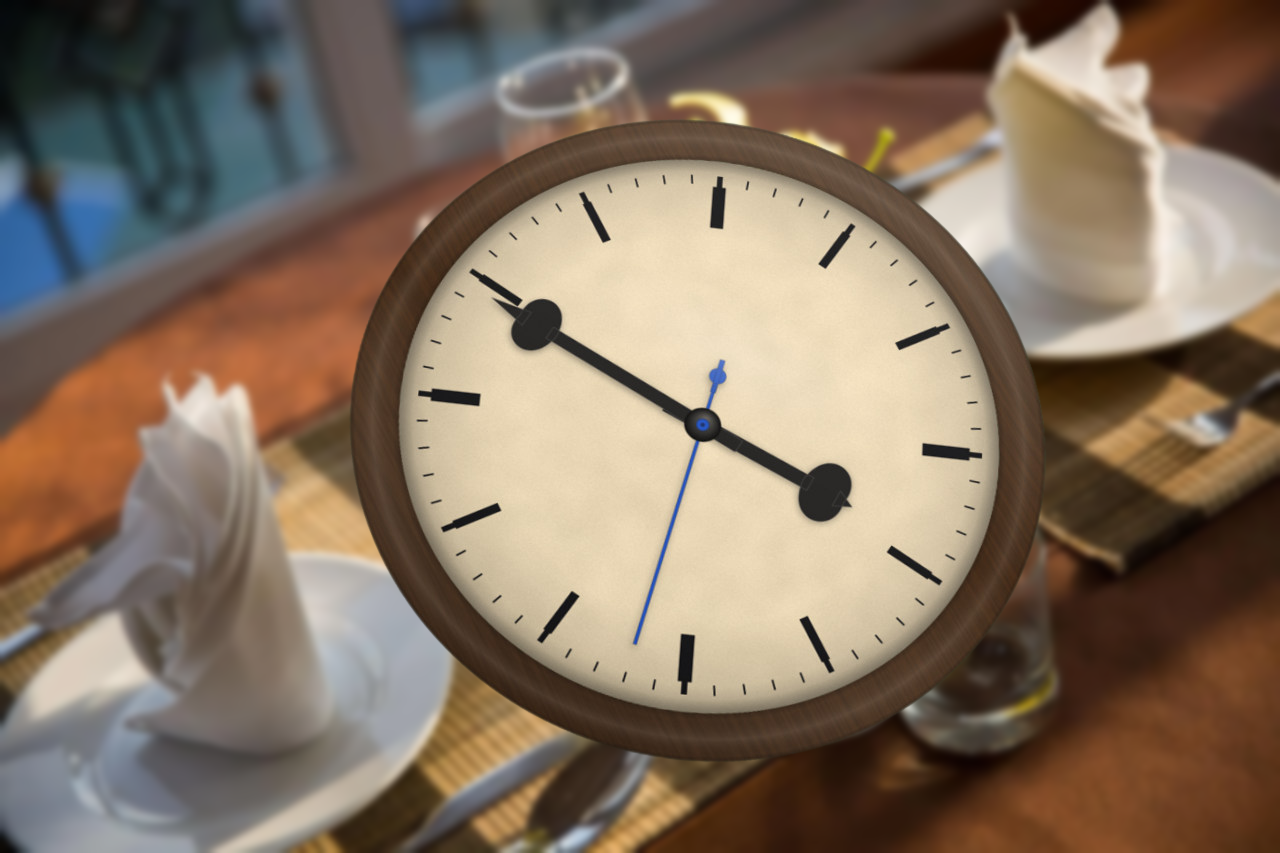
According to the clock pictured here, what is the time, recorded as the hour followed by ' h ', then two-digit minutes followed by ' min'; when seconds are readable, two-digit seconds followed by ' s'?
3 h 49 min 32 s
